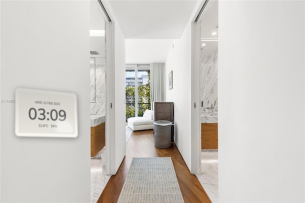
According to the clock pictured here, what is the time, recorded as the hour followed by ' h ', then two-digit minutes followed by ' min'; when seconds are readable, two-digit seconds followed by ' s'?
3 h 09 min
